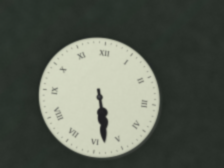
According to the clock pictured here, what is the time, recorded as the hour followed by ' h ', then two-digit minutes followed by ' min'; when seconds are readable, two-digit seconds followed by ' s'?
5 h 28 min
